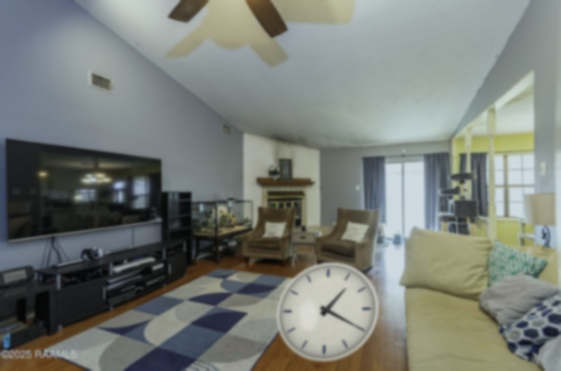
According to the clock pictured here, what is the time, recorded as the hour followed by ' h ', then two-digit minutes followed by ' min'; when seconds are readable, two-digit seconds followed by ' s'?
1 h 20 min
